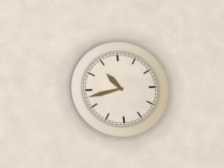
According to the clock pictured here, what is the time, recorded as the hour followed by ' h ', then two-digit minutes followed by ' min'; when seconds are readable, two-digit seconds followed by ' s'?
10 h 43 min
